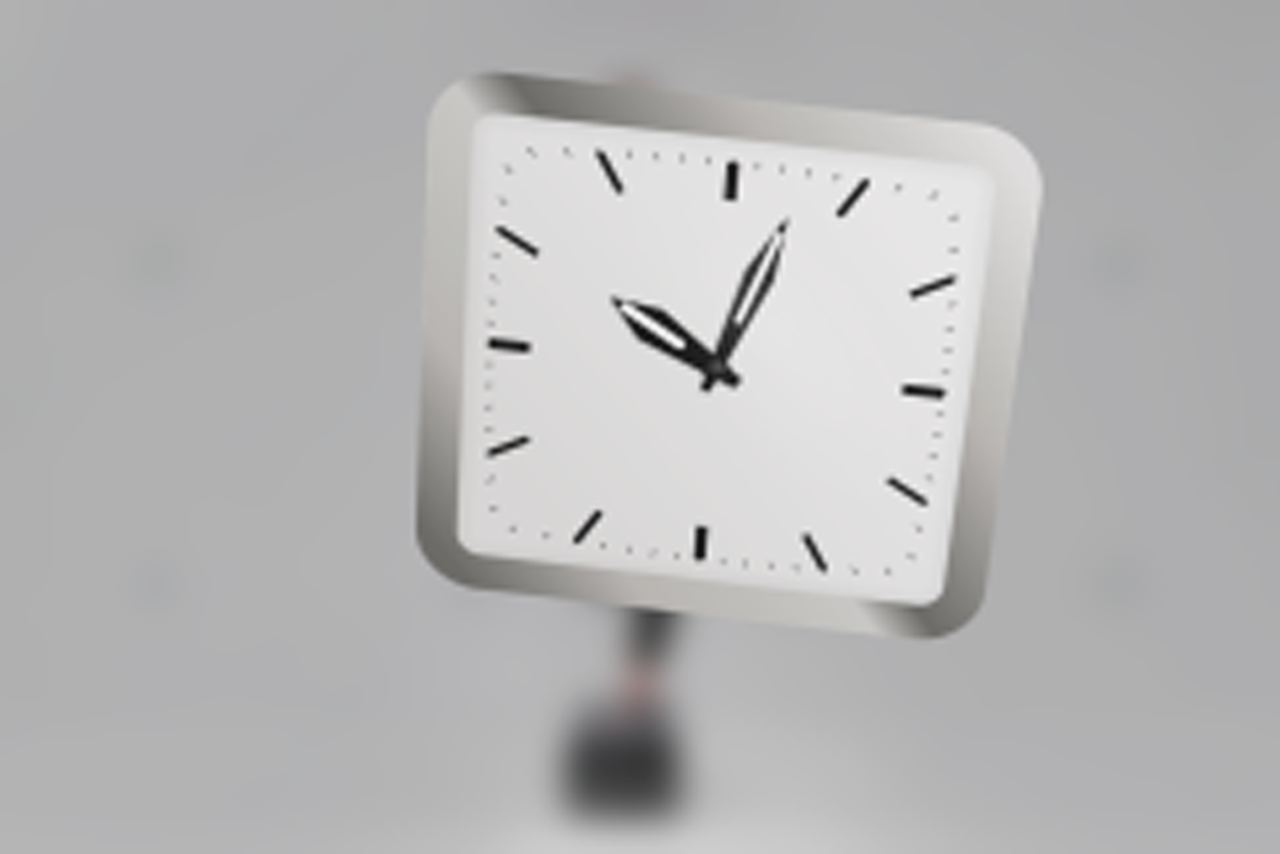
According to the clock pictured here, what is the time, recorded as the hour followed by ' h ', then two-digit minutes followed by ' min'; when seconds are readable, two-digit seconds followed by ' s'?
10 h 03 min
